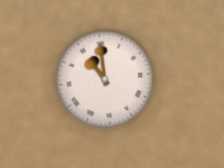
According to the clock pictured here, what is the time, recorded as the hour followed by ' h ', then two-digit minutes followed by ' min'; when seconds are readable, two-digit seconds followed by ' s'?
11 h 00 min
